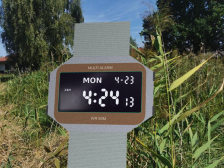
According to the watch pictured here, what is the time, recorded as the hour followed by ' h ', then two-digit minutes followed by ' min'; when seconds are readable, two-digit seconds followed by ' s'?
4 h 24 min 13 s
